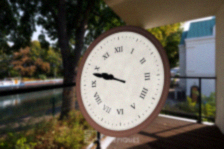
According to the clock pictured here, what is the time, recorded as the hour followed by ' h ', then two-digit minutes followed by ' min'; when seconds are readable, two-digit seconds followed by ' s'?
9 h 48 min
